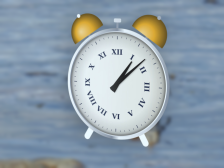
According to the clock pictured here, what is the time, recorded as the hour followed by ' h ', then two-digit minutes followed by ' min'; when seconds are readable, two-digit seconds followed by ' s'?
1 h 08 min
